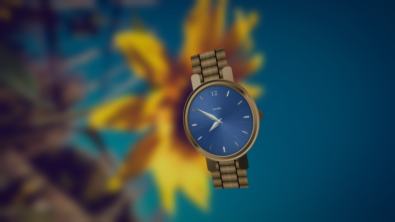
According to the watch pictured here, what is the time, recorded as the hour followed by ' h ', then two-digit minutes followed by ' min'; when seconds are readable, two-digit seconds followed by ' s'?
7 h 51 min
